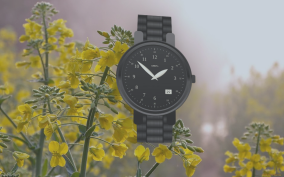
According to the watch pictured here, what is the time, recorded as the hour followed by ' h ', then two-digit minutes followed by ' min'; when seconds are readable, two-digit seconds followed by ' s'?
1 h 52 min
